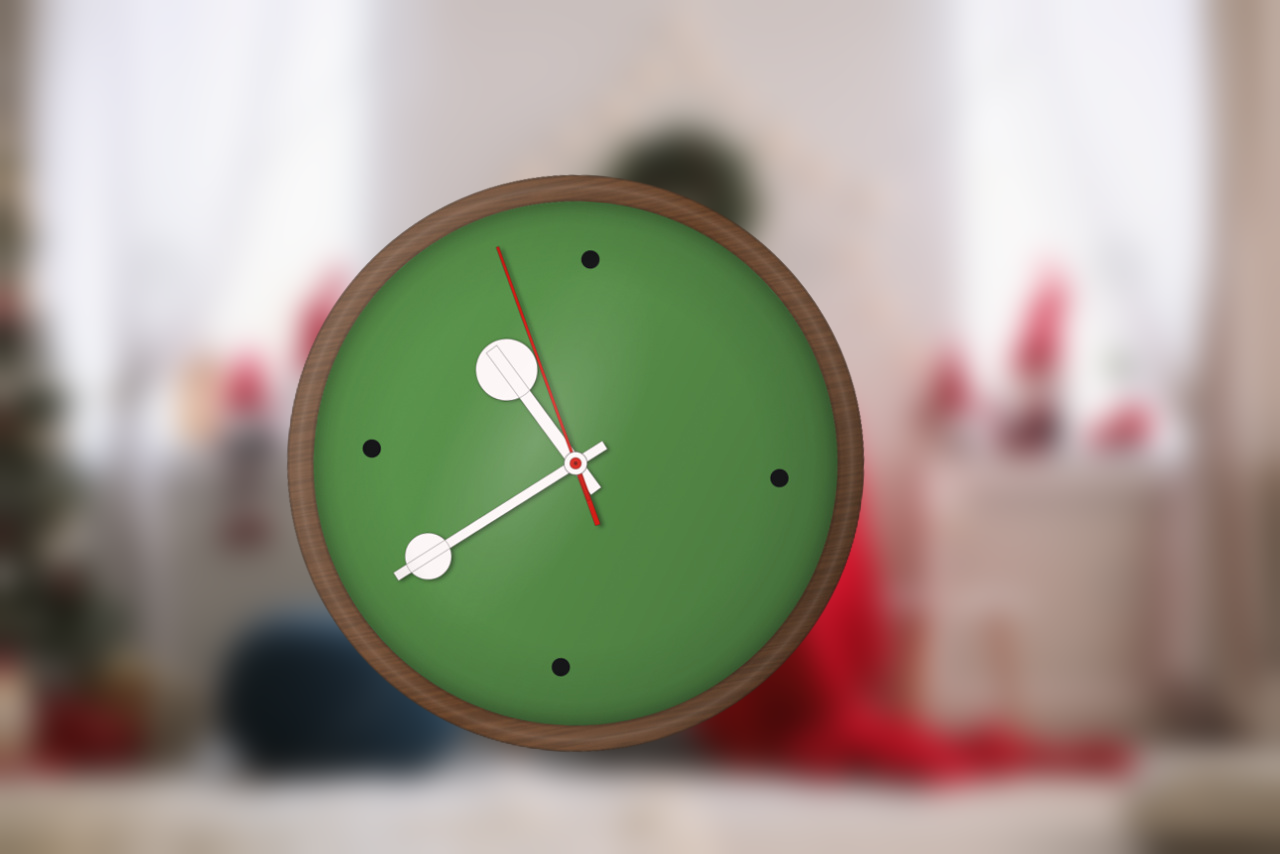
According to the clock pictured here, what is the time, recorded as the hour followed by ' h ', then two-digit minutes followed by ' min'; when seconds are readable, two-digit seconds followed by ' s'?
10 h 38 min 56 s
